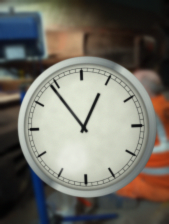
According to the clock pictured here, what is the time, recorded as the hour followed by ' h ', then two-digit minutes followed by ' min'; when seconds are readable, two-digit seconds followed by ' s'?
12 h 54 min
